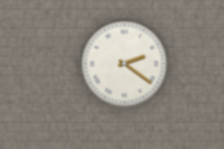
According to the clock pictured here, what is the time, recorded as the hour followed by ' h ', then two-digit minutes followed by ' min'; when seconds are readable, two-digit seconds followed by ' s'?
2 h 21 min
